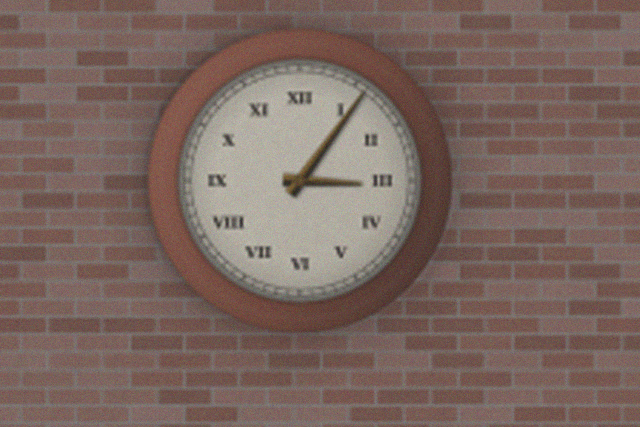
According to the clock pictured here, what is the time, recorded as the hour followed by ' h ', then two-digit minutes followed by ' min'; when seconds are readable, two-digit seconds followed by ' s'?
3 h 06 min
